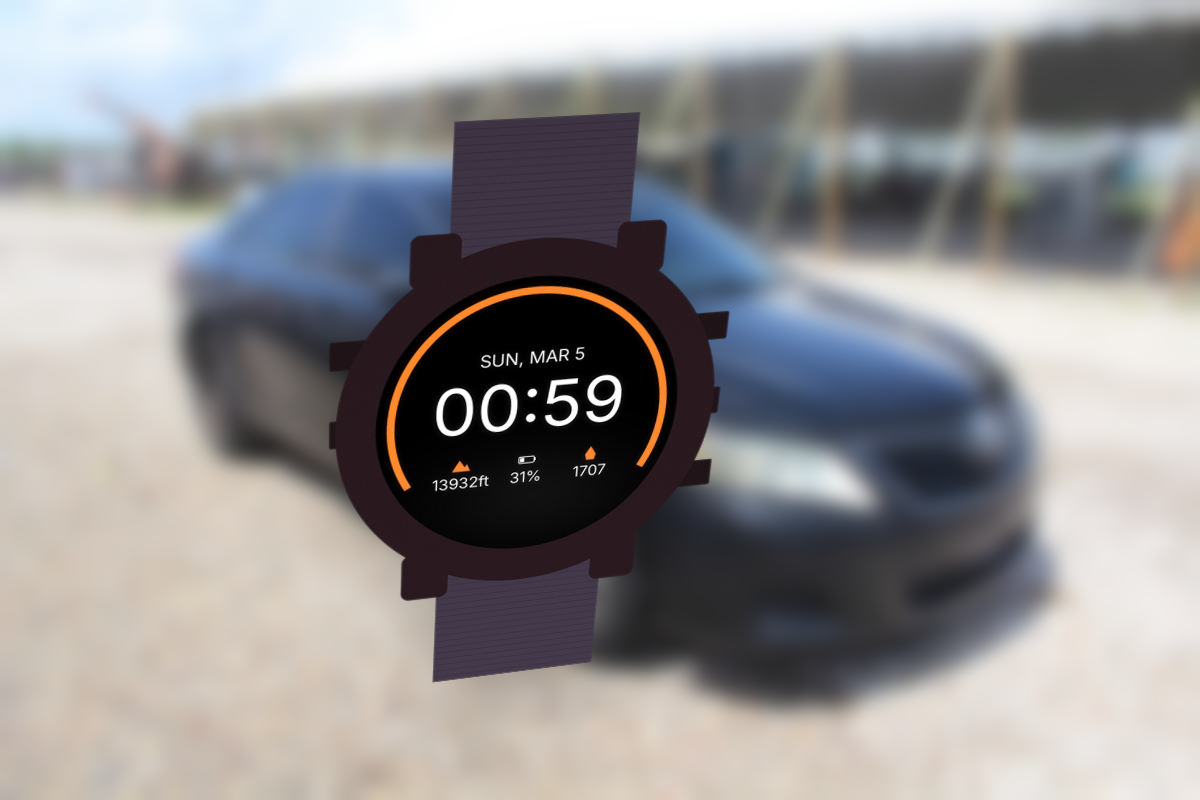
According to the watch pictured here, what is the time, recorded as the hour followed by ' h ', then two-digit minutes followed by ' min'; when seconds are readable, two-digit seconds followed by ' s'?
0 h 59 min
